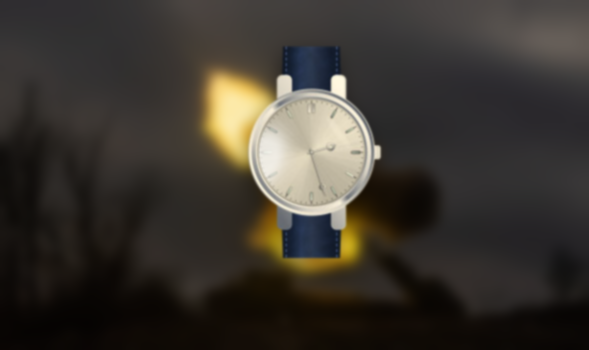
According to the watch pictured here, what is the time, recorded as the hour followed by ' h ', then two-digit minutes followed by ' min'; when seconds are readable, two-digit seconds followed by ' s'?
2 h 27 min
